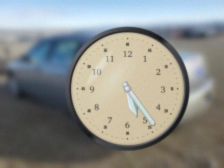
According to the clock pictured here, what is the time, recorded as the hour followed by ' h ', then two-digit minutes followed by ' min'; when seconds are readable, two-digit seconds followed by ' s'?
5 h 24 min
